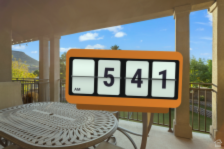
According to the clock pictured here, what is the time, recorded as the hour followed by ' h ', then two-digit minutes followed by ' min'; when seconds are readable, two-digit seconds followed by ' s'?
5 h 41 min
